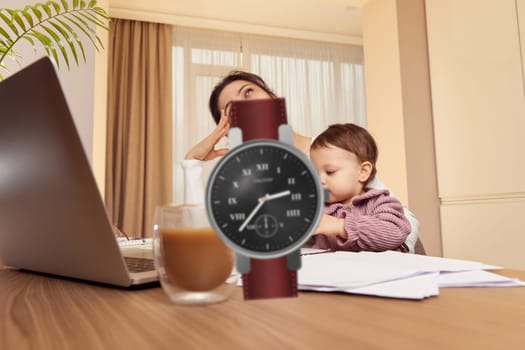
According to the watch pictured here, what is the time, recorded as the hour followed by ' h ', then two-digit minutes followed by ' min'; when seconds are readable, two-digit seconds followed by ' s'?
2 h 37 min
